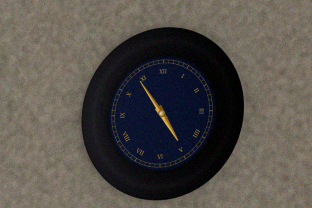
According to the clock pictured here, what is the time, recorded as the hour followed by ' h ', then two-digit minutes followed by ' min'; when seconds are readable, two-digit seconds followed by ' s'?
4 h 54 min
